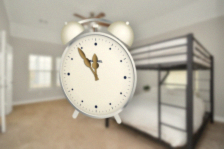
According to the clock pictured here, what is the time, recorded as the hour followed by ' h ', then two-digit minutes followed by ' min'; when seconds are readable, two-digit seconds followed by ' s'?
11 h 54 min
